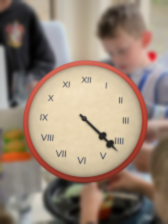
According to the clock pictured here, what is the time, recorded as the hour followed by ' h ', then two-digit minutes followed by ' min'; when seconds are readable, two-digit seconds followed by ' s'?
4 h 22 min
